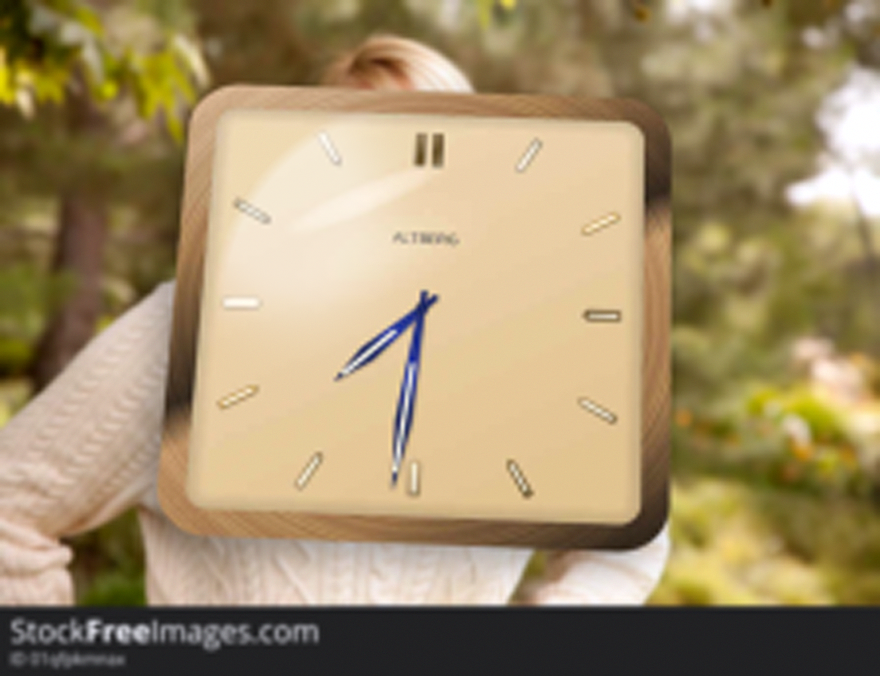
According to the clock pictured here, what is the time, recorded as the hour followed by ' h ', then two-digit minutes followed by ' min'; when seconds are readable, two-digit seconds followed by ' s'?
7 h 31 min
